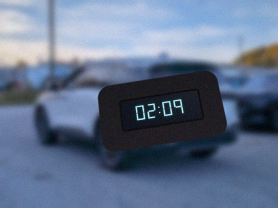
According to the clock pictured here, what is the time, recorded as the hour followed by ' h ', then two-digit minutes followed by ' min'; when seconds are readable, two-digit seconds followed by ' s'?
2 h 09 min
